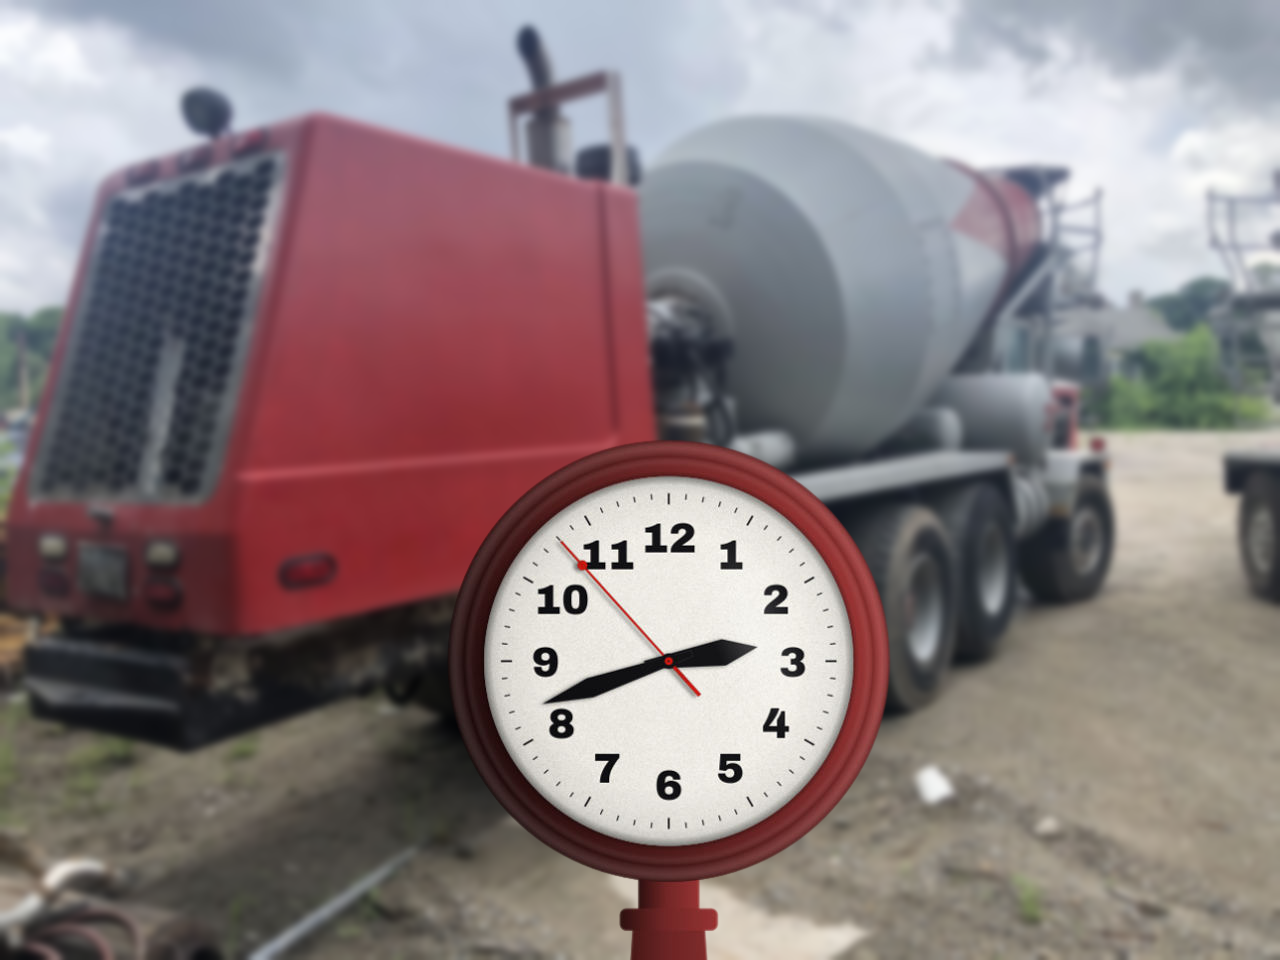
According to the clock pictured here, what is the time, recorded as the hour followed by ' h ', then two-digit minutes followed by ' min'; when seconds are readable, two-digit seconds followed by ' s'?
2 h 41 min 53 s
